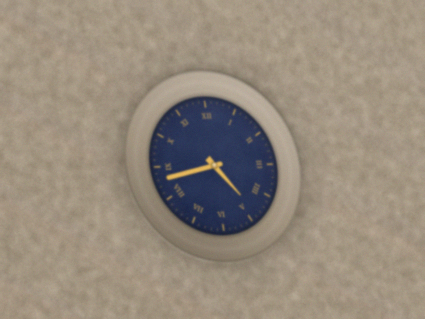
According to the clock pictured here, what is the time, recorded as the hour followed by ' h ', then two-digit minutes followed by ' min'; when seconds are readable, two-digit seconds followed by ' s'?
4 h 43 min
